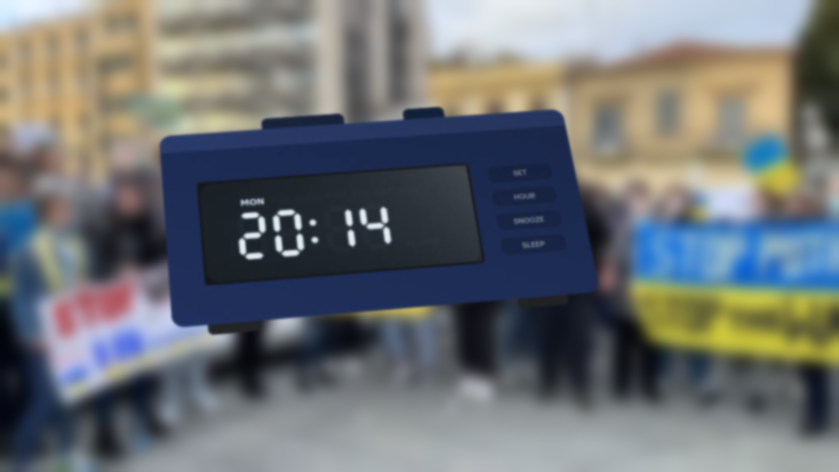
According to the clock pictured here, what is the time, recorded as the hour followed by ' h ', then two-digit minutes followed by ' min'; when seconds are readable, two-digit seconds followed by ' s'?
20 h 14 min
